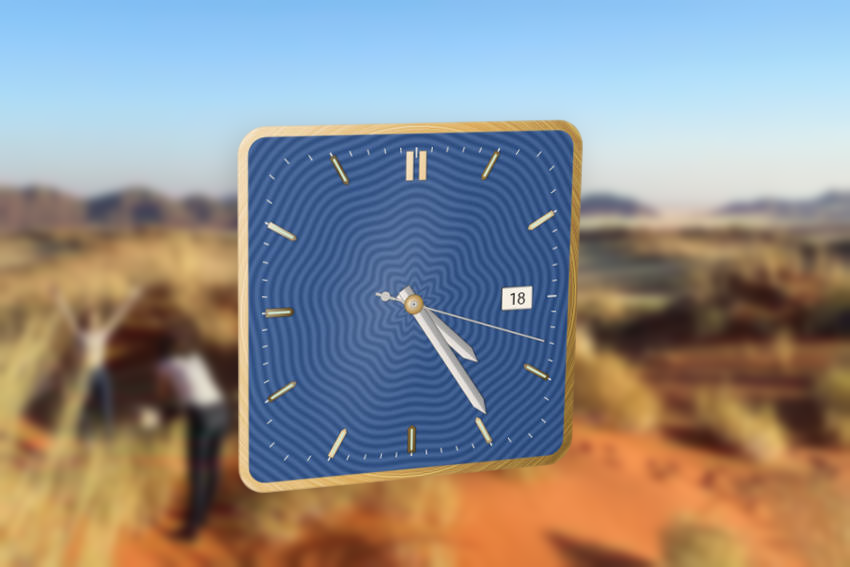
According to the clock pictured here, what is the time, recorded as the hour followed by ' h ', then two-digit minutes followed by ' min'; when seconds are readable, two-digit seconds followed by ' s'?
4 h 24 min 18 s
